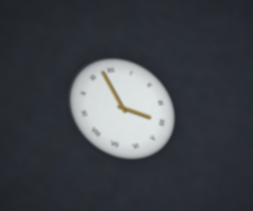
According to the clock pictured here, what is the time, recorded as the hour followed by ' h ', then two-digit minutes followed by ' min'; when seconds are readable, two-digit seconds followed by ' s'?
3 h 58 min
